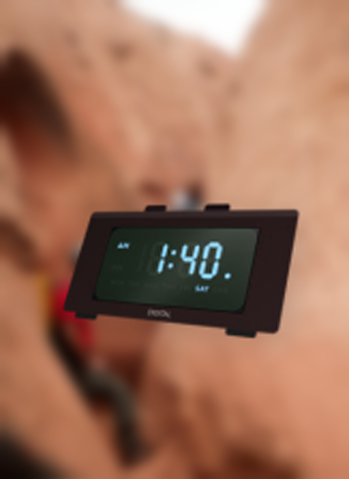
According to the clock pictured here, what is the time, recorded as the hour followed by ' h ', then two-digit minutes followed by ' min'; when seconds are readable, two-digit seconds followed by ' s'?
1 h 40 min
